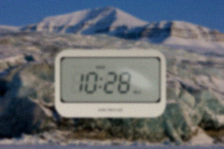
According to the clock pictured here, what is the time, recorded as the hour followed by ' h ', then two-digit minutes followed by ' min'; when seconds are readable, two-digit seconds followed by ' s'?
10 h 28 min
